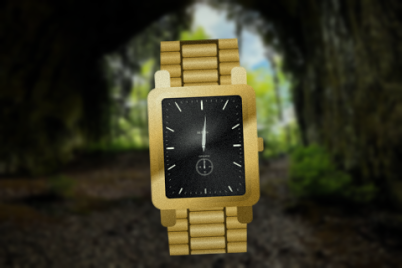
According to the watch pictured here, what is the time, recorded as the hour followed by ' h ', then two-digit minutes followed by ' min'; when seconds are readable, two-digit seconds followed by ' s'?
12 h 01 min
